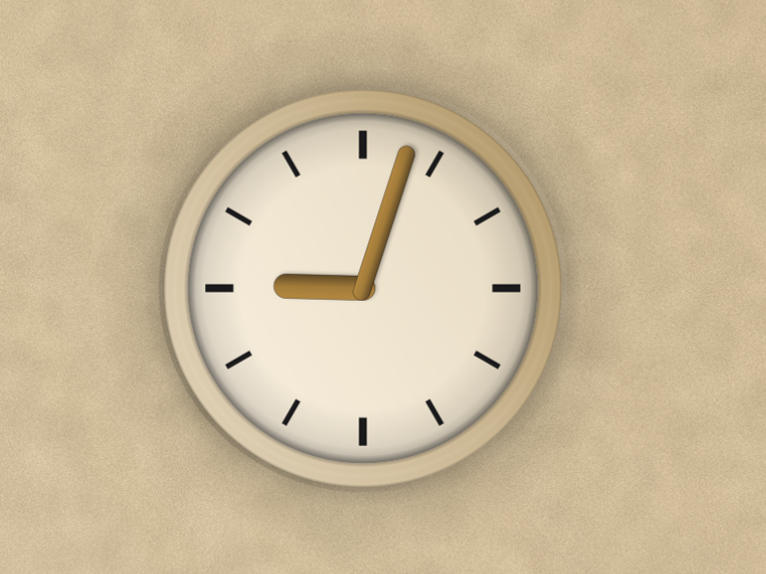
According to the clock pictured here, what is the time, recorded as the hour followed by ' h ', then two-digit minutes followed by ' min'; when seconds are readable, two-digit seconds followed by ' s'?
9 h 03 min
